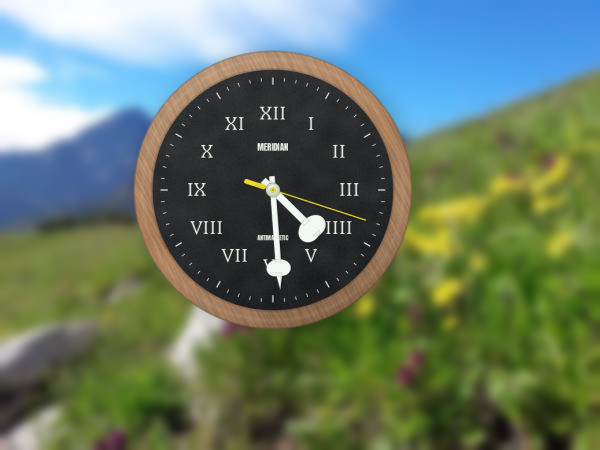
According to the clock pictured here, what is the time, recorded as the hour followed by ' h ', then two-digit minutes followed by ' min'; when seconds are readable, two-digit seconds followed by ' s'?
4 h 29 min 18 s
